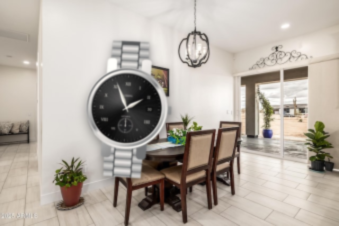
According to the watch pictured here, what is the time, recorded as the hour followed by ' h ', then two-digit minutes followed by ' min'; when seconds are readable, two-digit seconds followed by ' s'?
1 h 56 min
